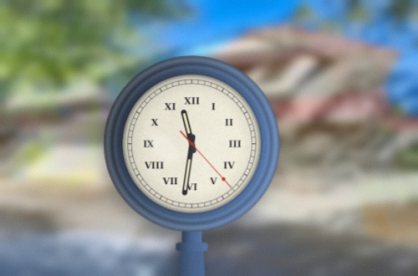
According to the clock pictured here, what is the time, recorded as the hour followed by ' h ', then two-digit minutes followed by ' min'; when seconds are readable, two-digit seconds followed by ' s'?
11 h 31 min 23 s
